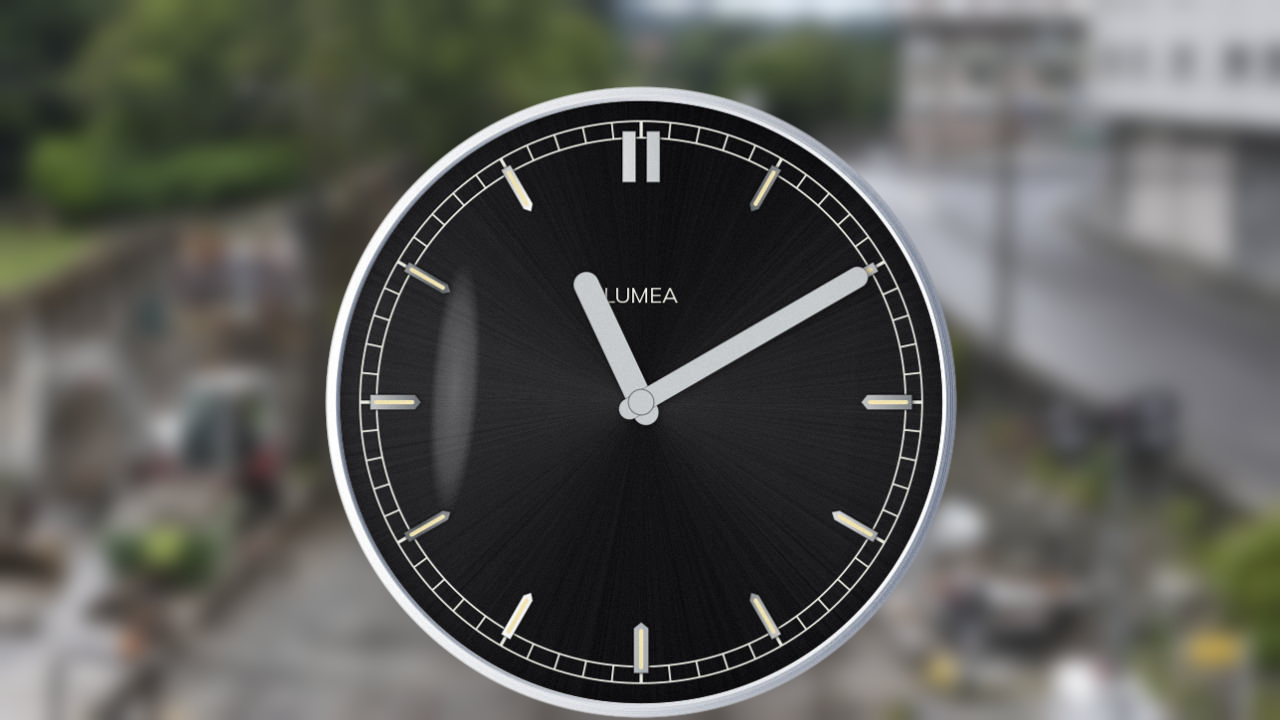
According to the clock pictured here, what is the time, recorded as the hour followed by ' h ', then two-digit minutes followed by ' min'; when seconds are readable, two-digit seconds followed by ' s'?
11 h 10 min
